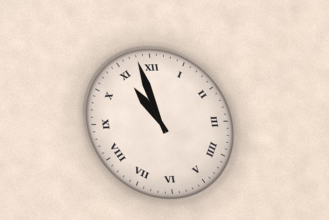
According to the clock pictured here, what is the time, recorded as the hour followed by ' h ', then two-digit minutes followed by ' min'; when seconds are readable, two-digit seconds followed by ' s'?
10 h 58 min
